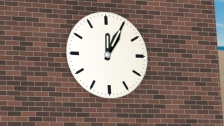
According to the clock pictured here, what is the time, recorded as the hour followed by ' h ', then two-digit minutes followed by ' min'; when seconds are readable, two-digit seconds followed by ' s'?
12 h 05 min
